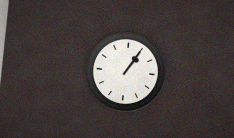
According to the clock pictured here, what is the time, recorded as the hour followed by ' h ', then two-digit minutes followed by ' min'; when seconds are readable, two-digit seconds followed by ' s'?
1 h 05 min
